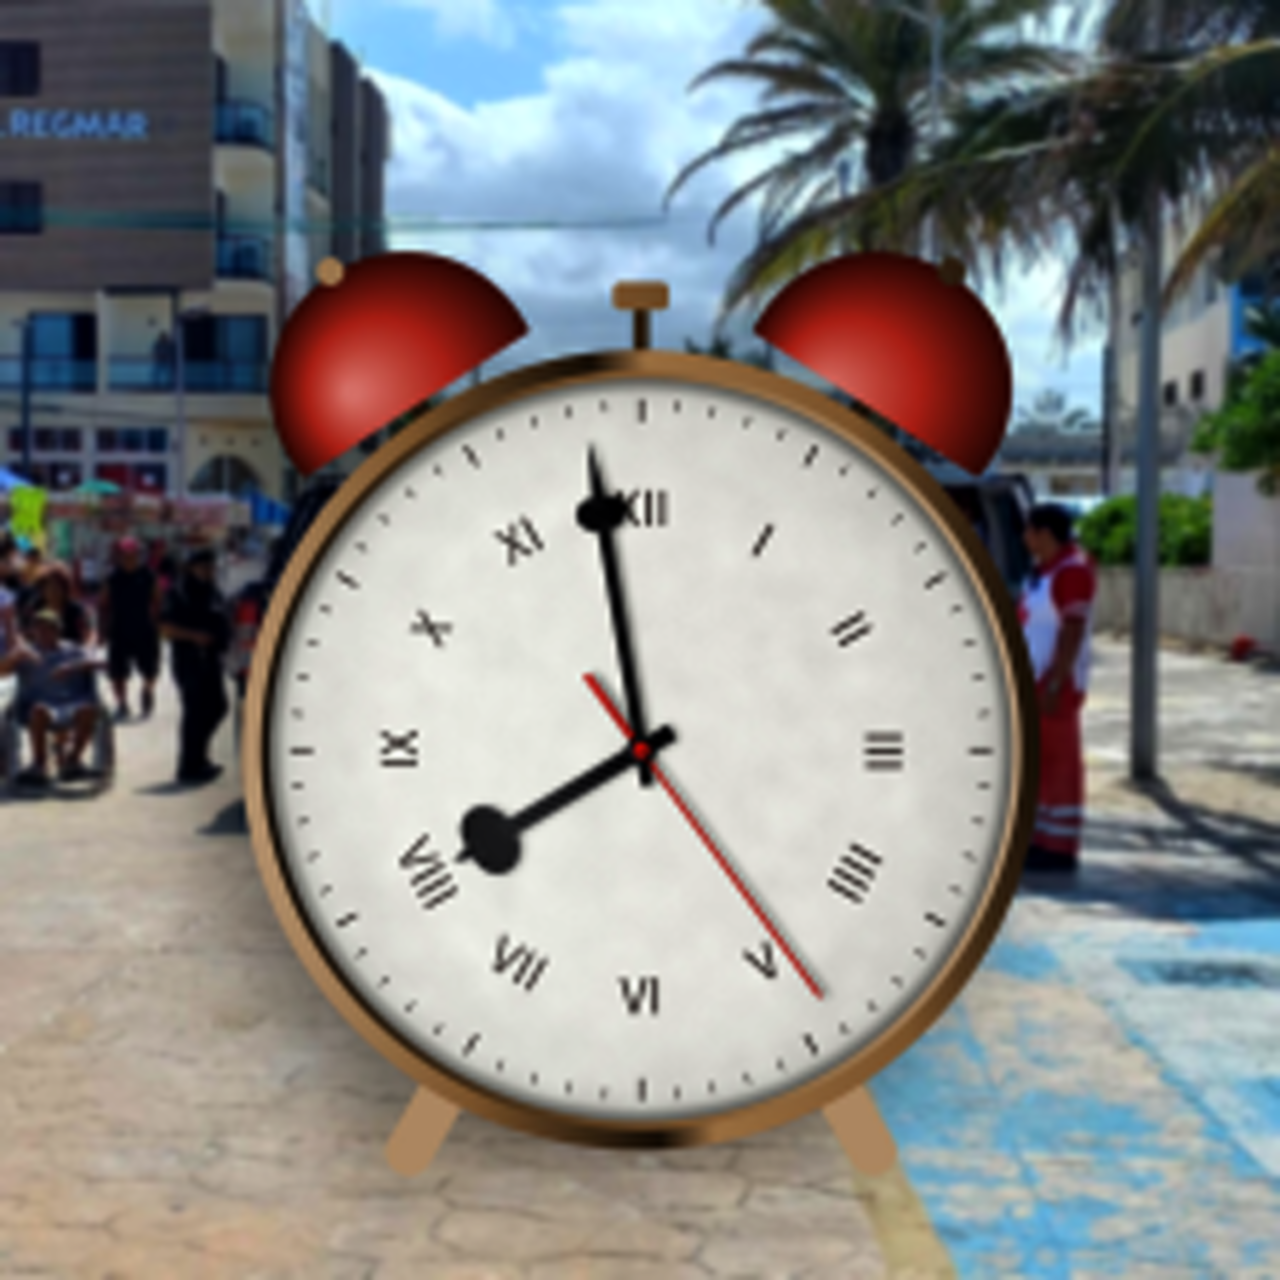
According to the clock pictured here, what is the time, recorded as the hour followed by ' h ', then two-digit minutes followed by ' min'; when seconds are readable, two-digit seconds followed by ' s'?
7 h 58 min 24 s
